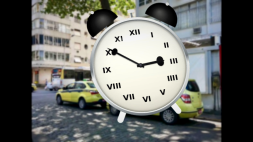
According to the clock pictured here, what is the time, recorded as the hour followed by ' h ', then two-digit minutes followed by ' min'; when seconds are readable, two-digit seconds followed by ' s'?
2 h 51 min
